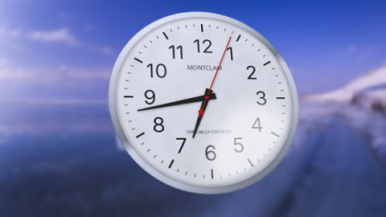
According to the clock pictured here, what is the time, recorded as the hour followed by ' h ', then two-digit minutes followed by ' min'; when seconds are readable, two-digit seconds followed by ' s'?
6 h 43 min 04 s
